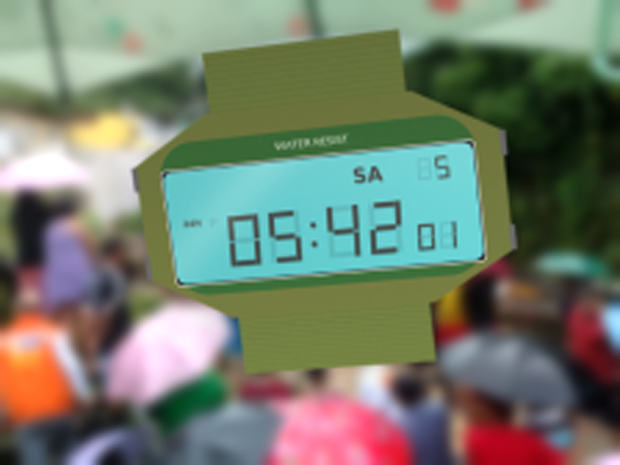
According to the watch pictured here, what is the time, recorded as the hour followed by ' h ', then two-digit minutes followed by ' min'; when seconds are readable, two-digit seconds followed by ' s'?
5 h 42 min 01 s
